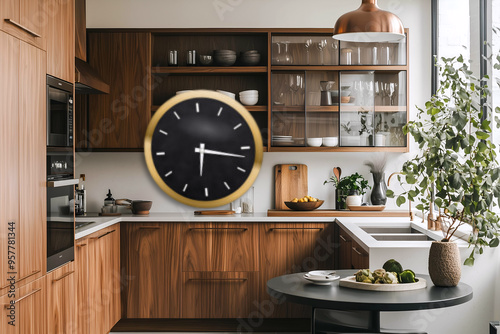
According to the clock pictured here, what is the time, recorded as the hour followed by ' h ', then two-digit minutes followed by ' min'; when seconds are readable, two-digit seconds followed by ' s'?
6 h 17 min
